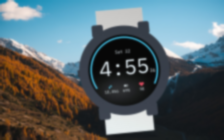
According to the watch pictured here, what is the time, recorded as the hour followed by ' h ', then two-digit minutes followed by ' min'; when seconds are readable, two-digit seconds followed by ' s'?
4 h 55 min
